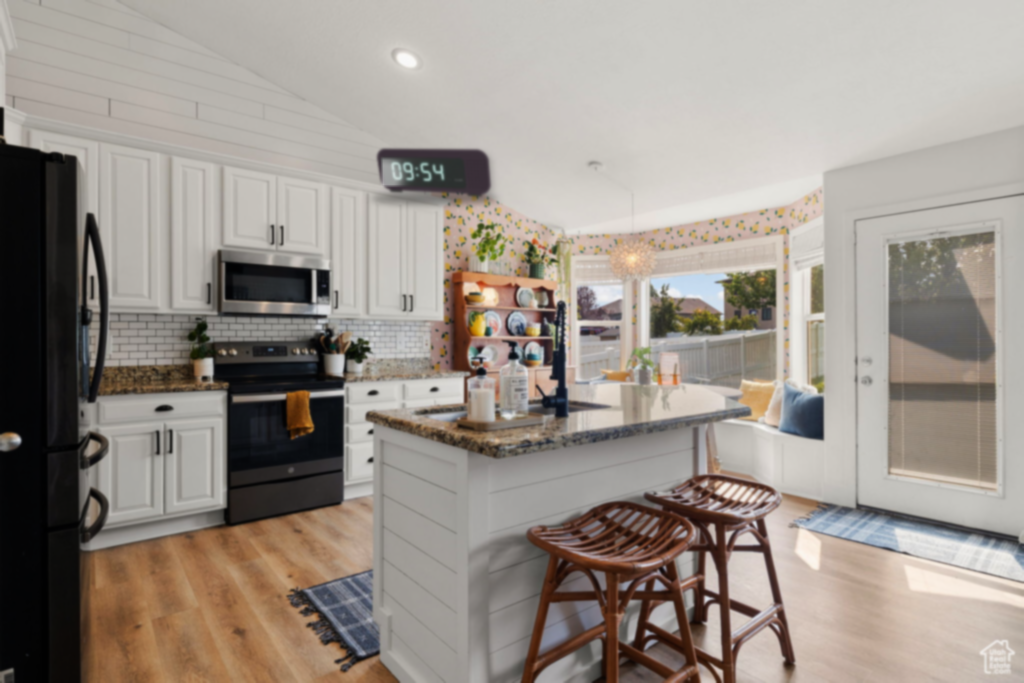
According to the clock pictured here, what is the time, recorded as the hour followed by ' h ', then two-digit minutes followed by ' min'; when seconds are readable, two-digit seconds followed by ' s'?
9 h 54 min
